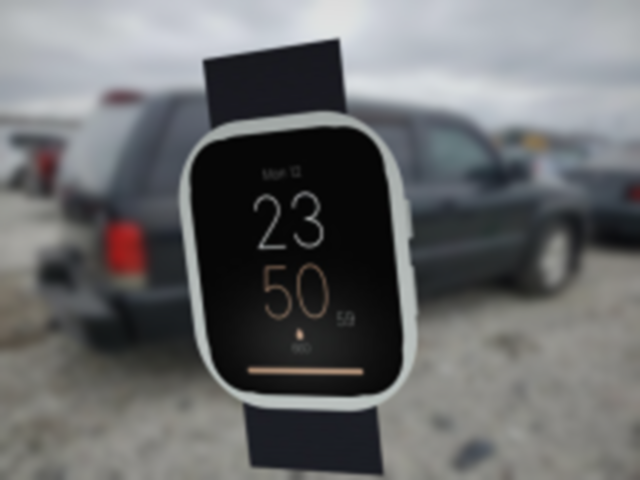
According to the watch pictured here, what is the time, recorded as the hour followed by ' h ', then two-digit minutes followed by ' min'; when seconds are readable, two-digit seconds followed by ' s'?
23 h 50 min
